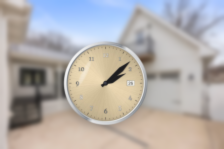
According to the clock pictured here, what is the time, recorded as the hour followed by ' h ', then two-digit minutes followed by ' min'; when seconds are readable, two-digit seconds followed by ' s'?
2 h 08 min
